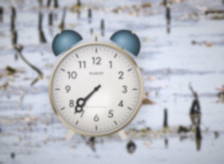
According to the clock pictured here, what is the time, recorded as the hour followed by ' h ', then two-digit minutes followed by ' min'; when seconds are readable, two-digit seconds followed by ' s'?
7 h 37 min
